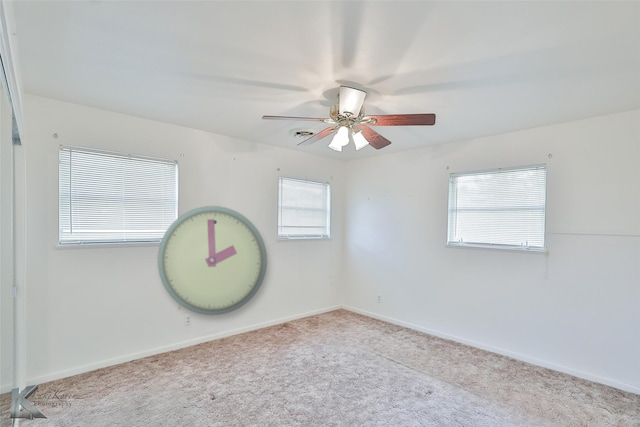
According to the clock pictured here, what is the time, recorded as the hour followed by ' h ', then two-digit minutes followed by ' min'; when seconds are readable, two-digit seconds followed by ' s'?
1 h 59 min
